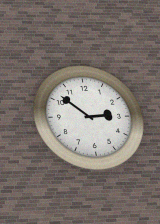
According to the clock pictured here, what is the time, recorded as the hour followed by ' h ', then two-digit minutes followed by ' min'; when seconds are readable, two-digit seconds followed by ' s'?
2 h 52 min
